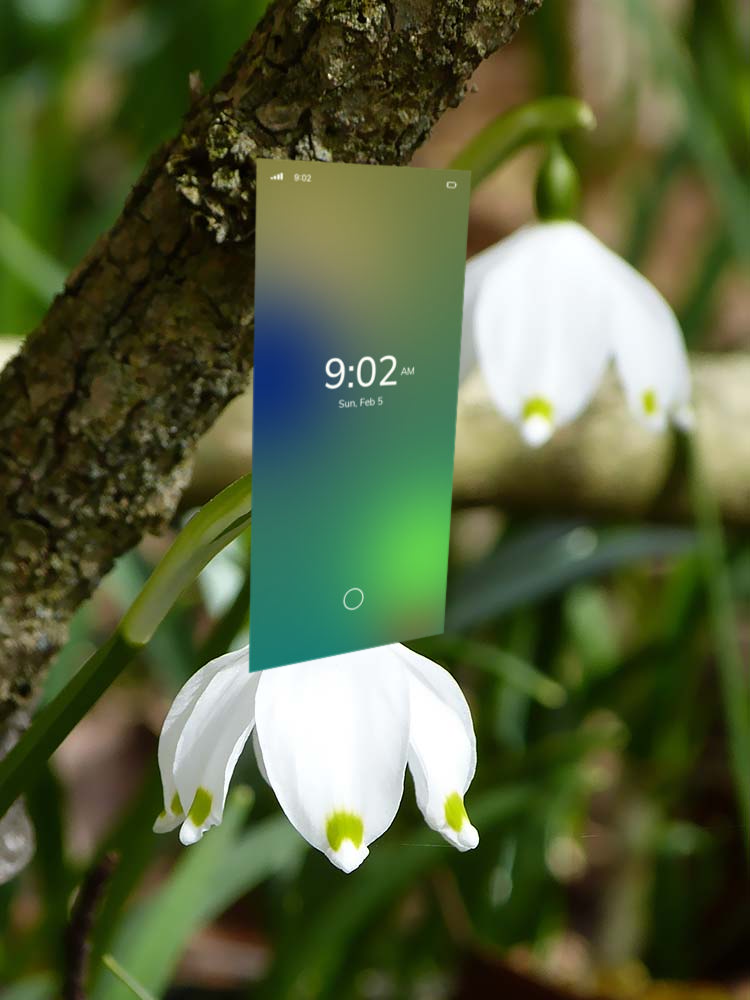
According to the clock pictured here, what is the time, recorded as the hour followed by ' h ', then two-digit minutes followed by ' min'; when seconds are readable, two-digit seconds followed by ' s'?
9 h 02 min
